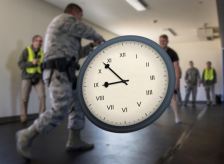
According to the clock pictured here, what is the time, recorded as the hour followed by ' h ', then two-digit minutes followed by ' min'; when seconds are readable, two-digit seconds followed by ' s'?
8 h 53 min
